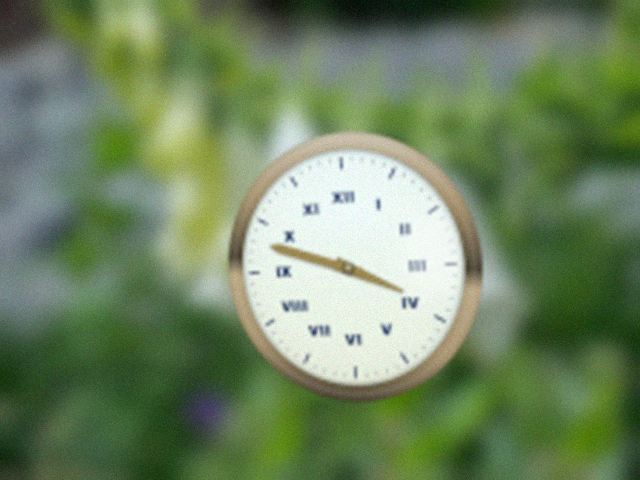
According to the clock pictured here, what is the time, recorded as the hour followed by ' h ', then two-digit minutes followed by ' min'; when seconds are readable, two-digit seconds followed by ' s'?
3 h 48 min
